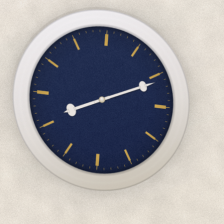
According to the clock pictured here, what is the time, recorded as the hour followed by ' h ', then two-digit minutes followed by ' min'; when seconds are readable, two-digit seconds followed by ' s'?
8 h 11 min
